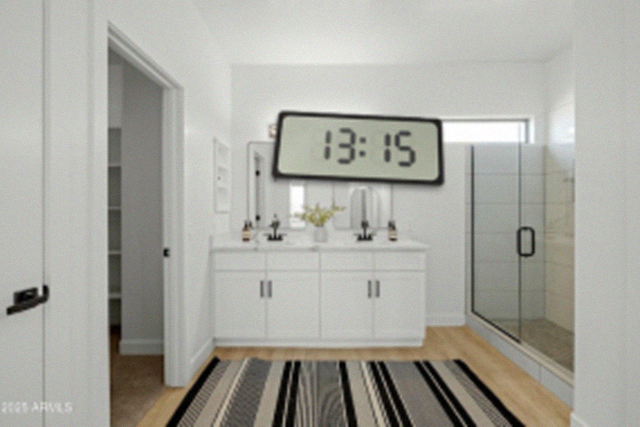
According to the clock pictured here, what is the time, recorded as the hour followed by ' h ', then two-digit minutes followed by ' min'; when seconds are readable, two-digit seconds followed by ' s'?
13 h 15 min
